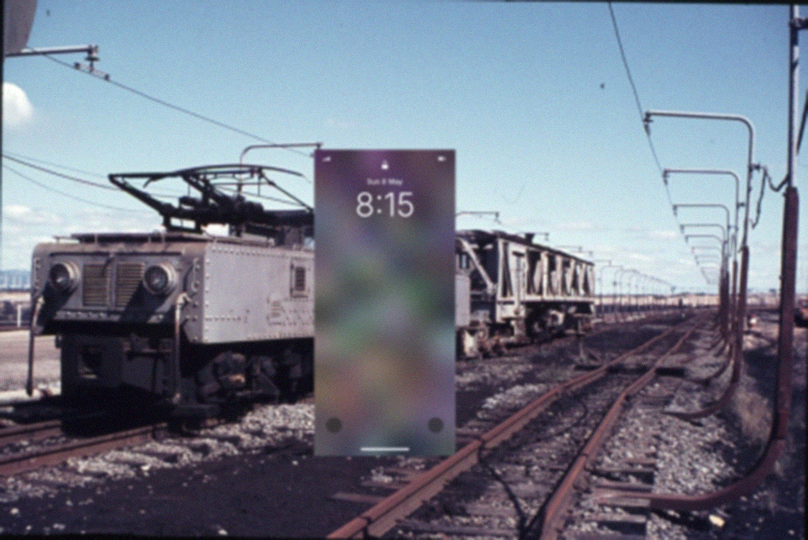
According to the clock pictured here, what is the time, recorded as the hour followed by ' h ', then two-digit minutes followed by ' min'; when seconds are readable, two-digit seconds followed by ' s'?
8 h 15 min
